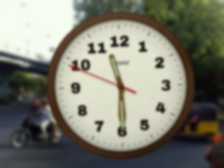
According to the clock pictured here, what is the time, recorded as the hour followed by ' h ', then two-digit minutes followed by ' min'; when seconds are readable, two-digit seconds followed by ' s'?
11 h 29 min 49 s
